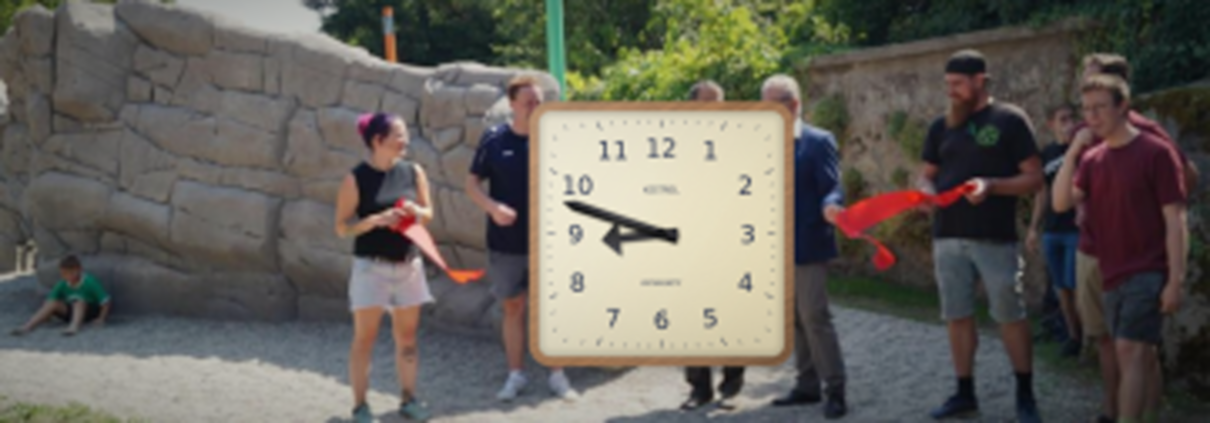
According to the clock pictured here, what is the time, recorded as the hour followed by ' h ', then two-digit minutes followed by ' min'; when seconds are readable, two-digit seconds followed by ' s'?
8 h 48 min
